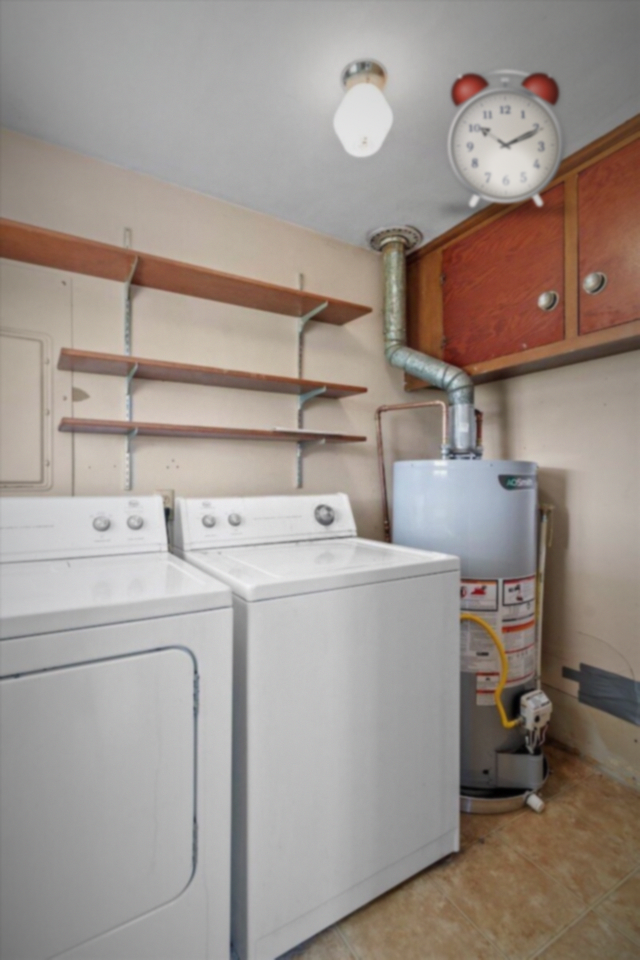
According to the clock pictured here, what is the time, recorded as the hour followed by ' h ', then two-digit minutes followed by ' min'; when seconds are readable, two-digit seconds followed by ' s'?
10 h 11 min
